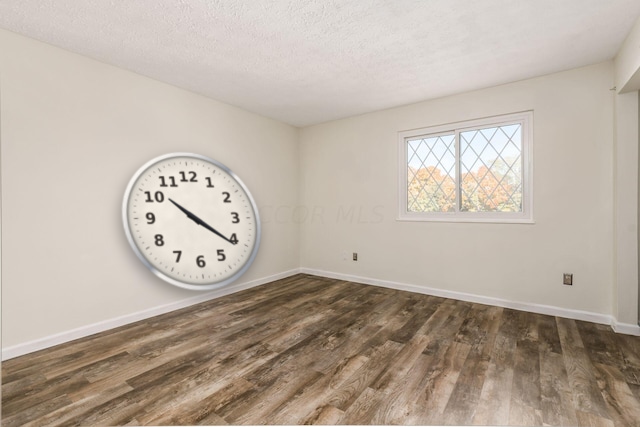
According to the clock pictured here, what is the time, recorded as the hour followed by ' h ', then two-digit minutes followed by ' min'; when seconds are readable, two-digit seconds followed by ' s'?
10 h 21 min
